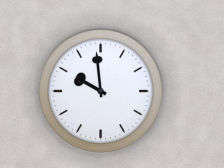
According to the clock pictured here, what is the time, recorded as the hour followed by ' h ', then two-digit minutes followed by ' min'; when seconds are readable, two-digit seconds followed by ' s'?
9 h 59 min
